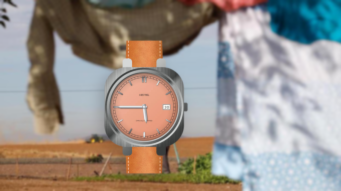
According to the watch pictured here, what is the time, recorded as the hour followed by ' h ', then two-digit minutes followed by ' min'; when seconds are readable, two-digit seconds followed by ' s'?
5 h 45 min
